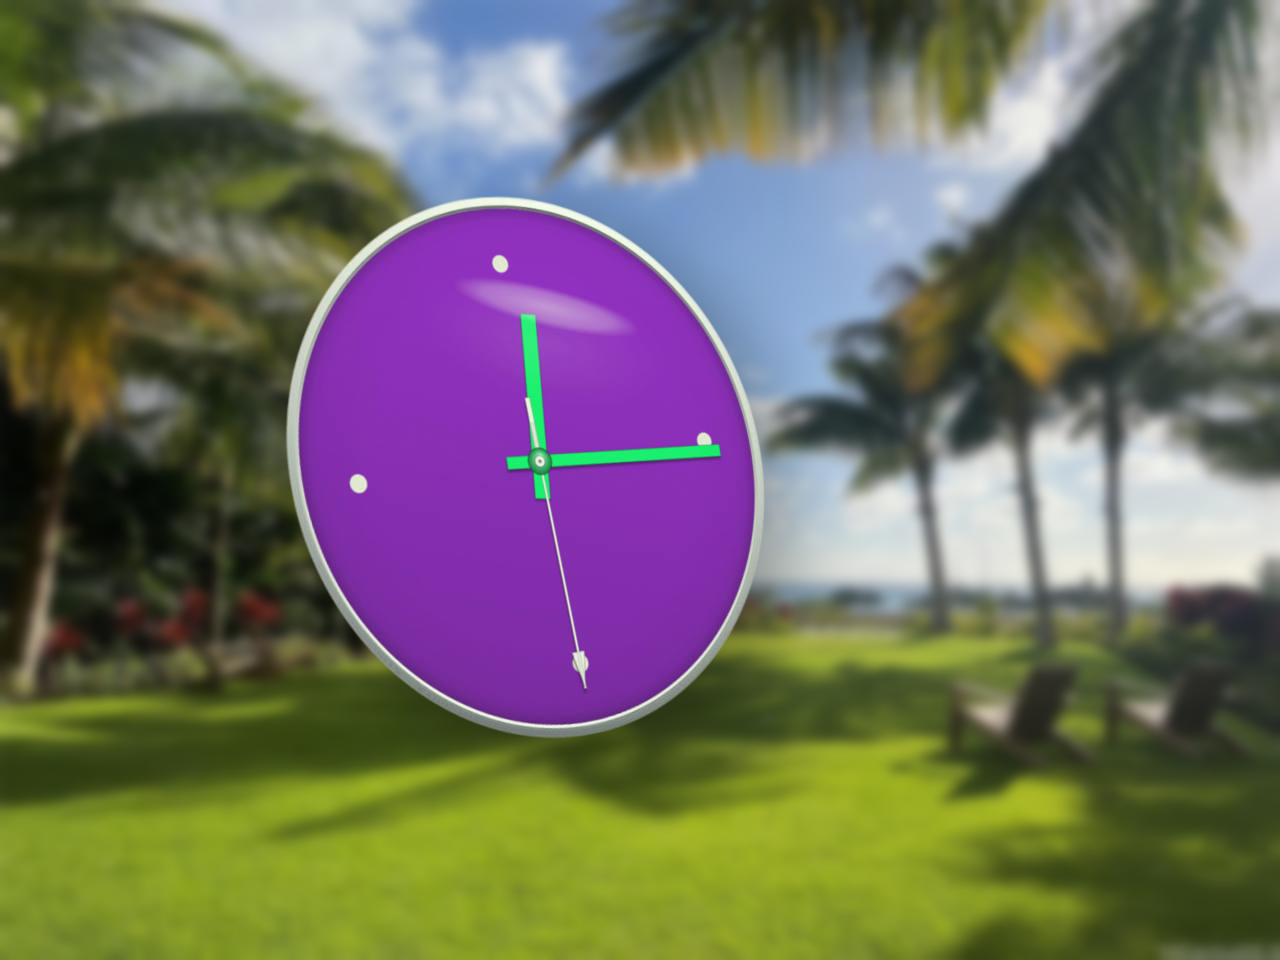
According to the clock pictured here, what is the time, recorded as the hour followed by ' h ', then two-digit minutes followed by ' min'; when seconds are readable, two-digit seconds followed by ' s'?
12 h 15 min 30 s
